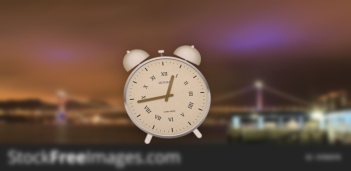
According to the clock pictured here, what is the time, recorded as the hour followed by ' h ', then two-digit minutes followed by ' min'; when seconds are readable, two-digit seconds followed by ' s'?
12 h 44 min
